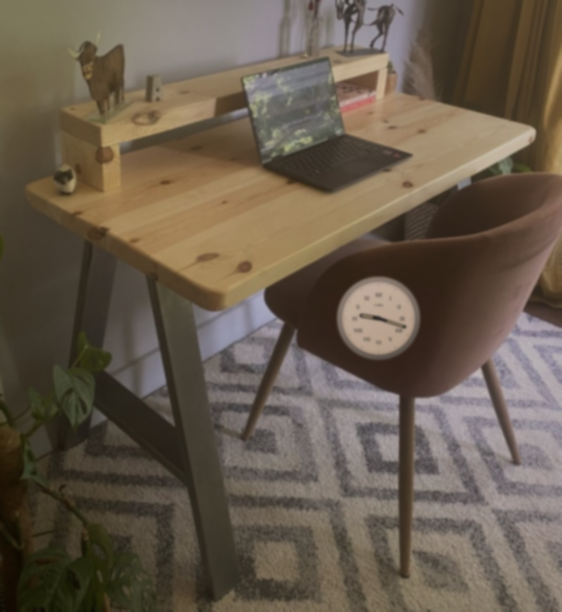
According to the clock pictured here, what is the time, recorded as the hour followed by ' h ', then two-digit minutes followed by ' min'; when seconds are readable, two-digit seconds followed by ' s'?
9 h 18 min
